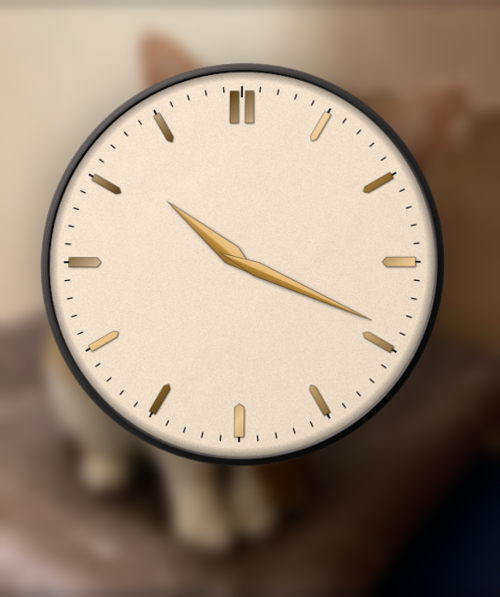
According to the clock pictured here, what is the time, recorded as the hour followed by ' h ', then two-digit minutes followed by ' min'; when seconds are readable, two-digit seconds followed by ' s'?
10 h 19 min
